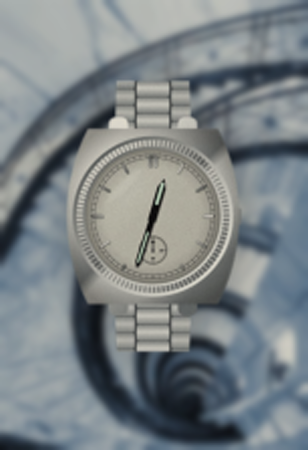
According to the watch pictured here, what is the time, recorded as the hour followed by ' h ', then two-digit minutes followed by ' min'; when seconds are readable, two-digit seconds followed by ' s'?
12 h 33 min
